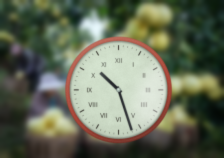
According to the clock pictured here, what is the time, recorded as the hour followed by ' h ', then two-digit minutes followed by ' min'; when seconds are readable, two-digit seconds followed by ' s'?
10 h 27 min
